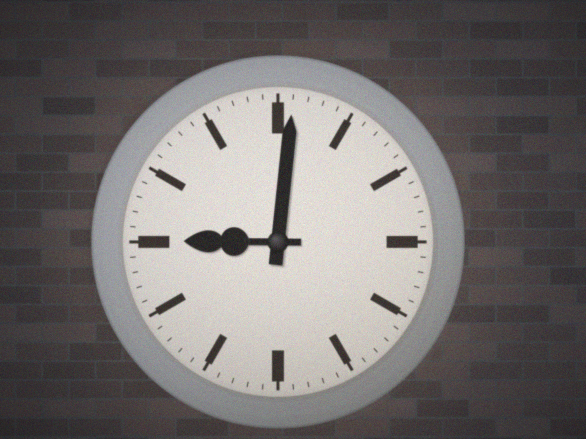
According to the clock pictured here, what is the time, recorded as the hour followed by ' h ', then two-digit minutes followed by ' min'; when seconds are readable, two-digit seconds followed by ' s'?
9 h 01 min
